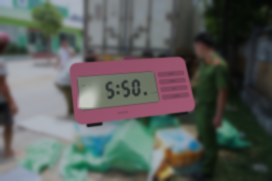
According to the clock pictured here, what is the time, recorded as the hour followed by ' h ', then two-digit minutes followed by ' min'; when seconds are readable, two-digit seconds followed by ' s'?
5 h 50 min
